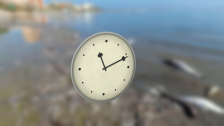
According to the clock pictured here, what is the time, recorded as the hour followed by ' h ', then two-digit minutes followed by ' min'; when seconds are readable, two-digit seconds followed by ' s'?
11 h 11 min
